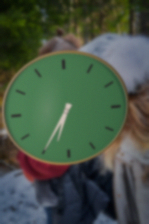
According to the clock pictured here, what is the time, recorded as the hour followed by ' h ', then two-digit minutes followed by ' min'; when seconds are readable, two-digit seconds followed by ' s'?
6 h 35 min
